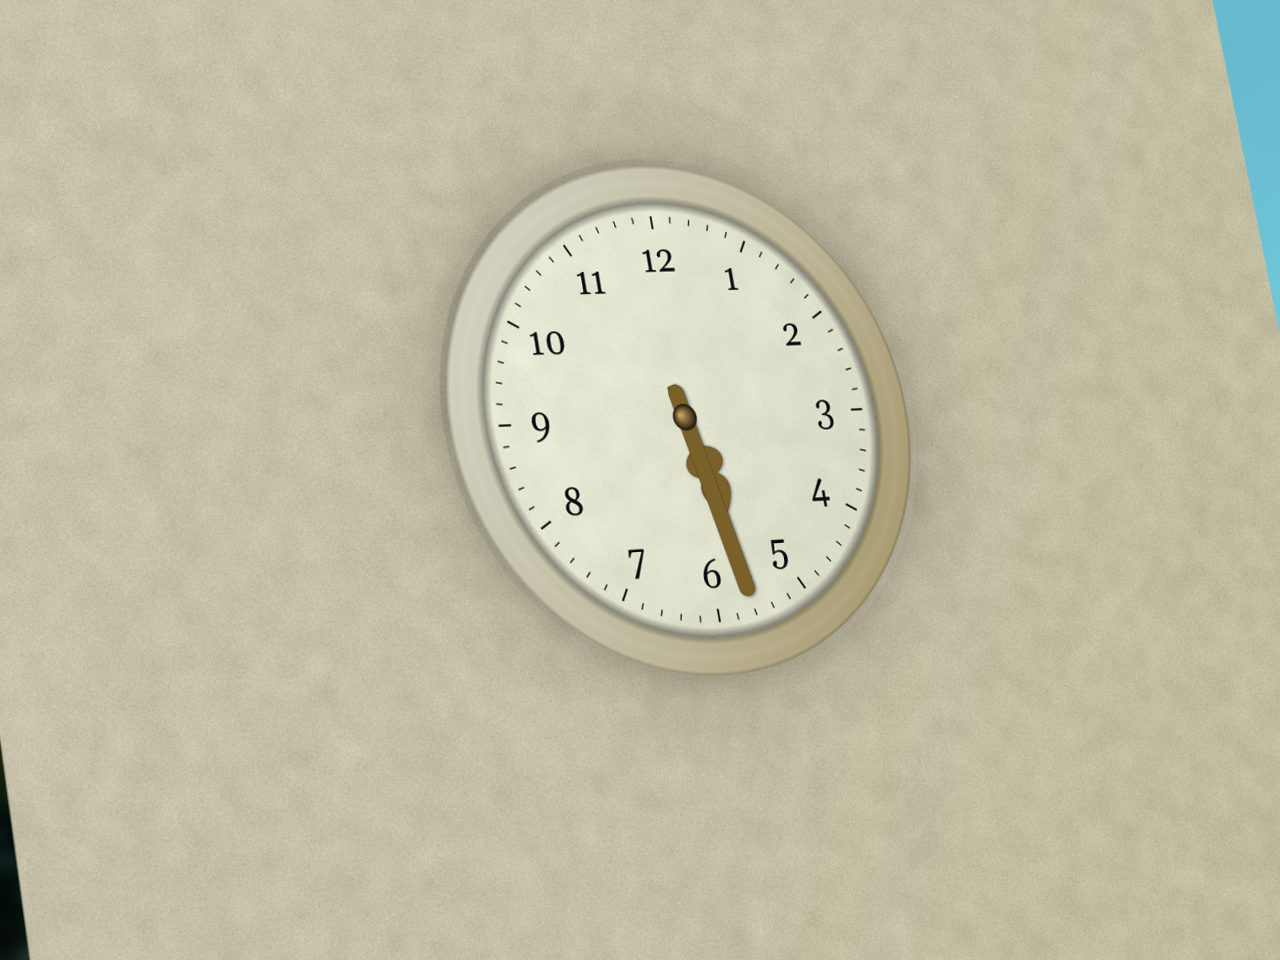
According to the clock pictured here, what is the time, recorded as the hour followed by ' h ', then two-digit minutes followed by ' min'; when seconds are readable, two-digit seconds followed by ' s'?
5 h 28 min
